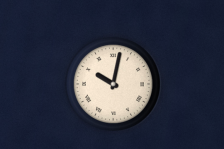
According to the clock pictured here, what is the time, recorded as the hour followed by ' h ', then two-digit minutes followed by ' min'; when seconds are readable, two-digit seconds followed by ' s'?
10 h 02 min
